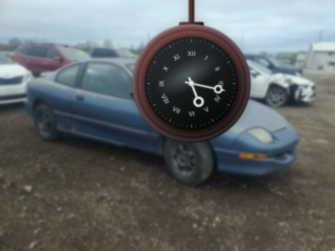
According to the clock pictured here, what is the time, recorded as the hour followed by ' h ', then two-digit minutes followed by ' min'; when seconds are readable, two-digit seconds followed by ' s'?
5 h 17 min
